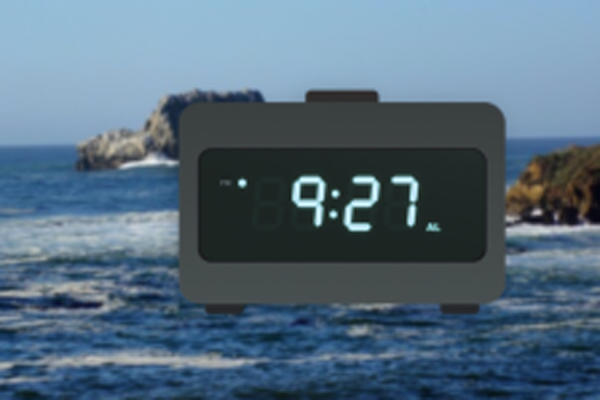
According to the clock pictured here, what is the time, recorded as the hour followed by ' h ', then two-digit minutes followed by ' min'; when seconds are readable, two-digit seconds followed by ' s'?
9 h 27 min
